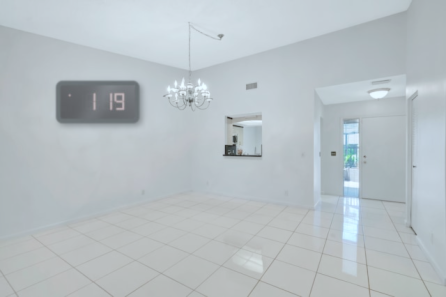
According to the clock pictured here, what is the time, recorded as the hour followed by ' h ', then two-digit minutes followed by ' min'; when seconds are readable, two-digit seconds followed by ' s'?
1 h 19 min
